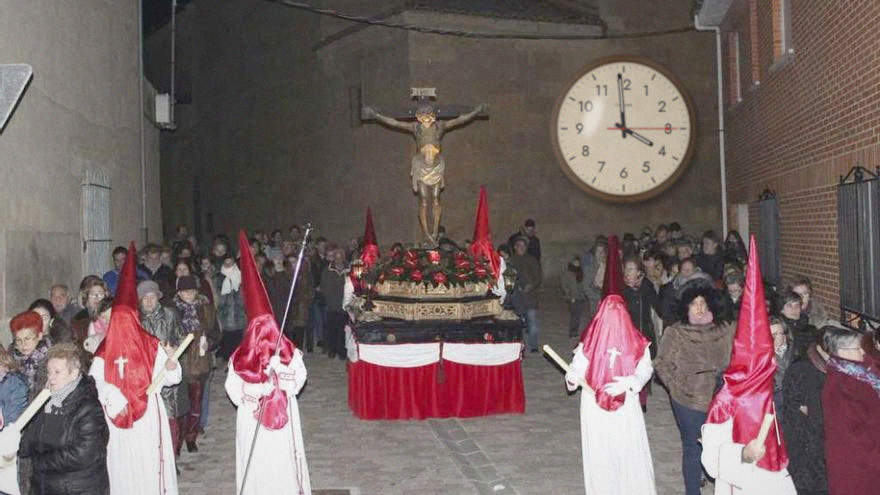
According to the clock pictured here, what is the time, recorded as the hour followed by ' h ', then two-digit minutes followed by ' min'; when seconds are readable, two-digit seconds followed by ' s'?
3 h 59 min 15 s
